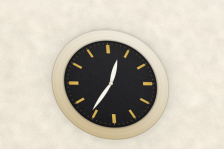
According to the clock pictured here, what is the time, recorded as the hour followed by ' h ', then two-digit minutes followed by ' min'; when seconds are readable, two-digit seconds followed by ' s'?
12 h 36 min
